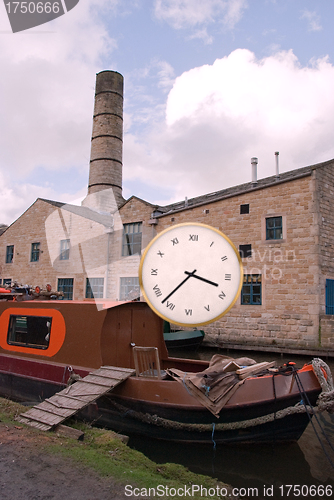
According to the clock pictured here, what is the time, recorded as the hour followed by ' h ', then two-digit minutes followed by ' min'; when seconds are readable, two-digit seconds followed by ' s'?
3 h 37 min
